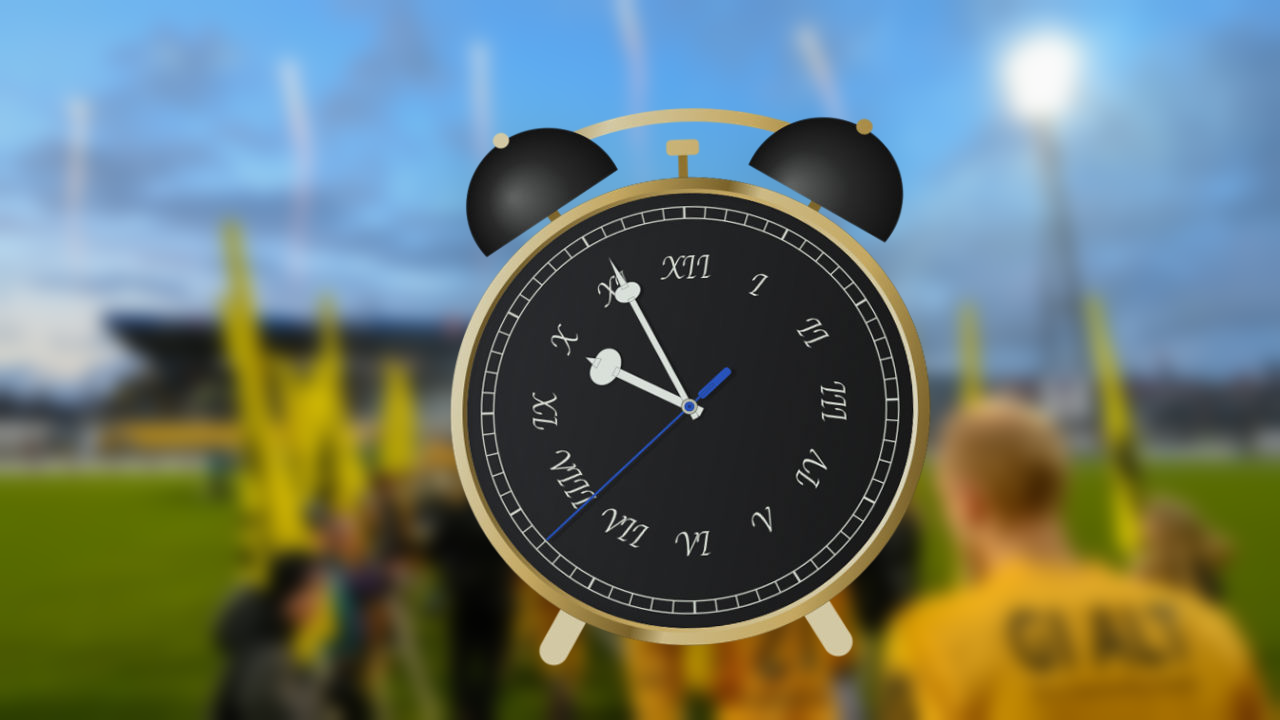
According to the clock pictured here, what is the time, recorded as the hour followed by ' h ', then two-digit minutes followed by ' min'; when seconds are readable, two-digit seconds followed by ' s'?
9 h 55 min 38 s
